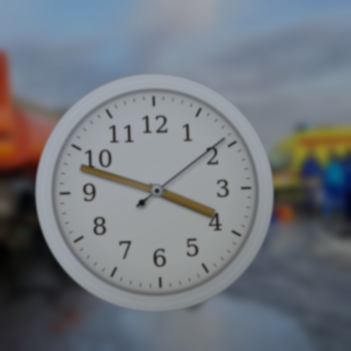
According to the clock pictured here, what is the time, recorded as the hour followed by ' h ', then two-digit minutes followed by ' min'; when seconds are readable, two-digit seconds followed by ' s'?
3 h 48 min 09 s
